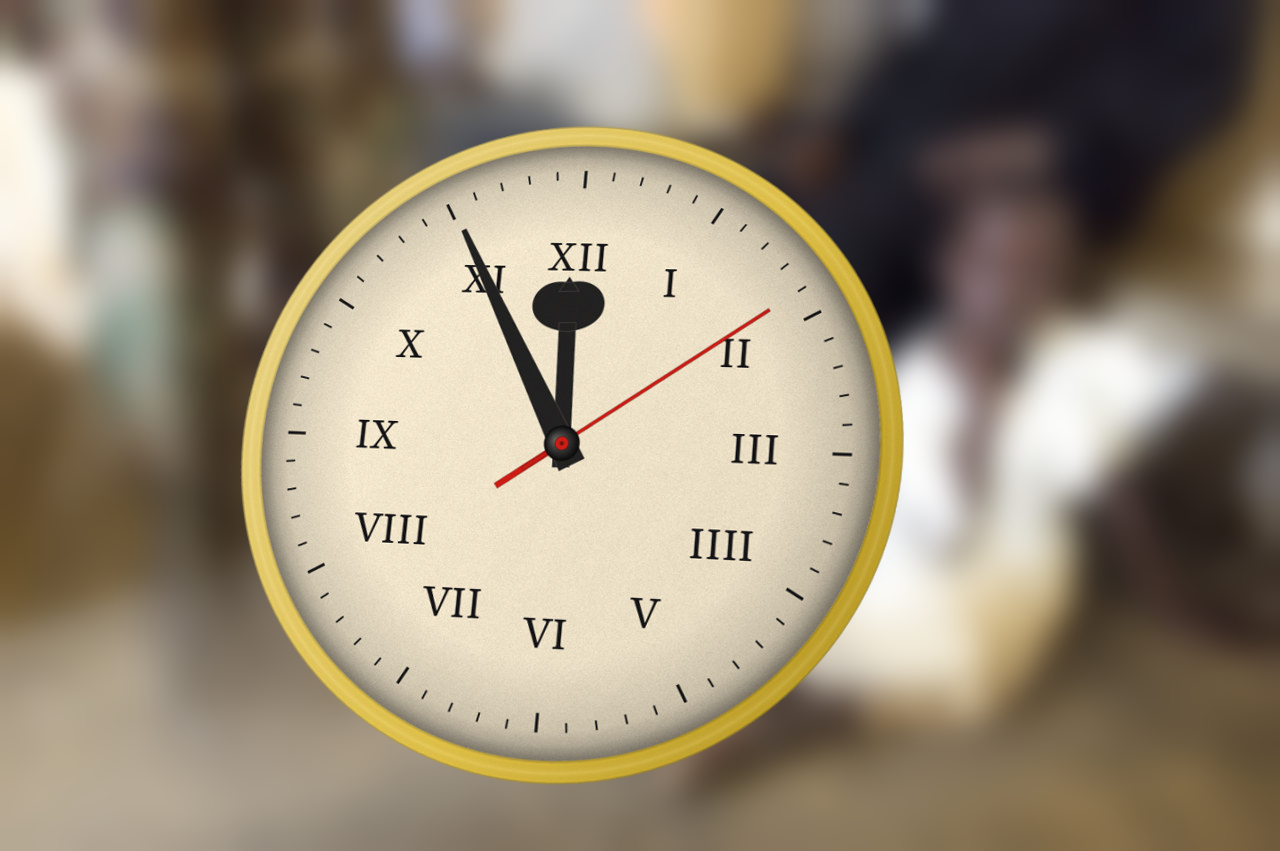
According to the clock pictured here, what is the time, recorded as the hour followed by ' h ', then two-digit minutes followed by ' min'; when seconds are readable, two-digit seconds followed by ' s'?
11 h 55 min 09 s
